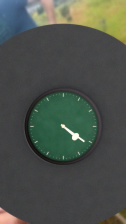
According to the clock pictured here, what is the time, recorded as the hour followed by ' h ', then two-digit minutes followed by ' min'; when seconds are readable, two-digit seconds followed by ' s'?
4 h 21 min
